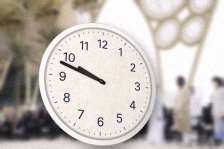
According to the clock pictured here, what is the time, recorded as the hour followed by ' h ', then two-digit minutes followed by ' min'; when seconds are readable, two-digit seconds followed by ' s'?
9 h 48 min
